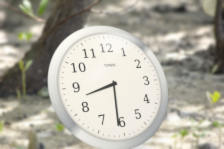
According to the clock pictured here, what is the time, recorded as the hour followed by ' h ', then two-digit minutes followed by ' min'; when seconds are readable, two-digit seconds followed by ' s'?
8 h 31 min
